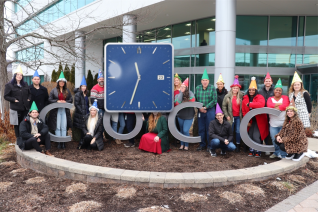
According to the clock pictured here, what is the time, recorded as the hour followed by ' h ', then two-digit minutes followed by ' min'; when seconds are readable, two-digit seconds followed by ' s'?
11 h 33 min
